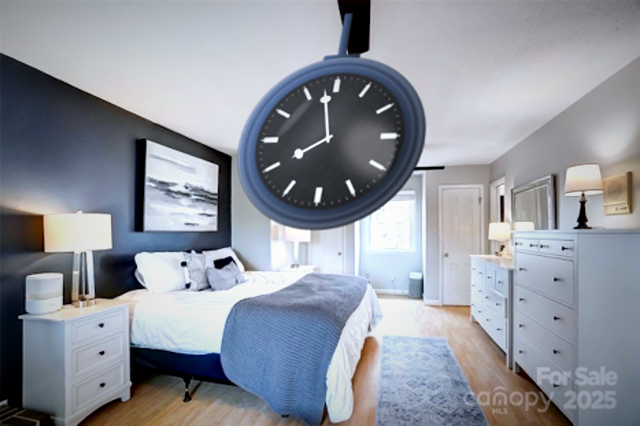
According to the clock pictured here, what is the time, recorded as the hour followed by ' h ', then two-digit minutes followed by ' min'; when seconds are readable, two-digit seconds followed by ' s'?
7 h 58 min
